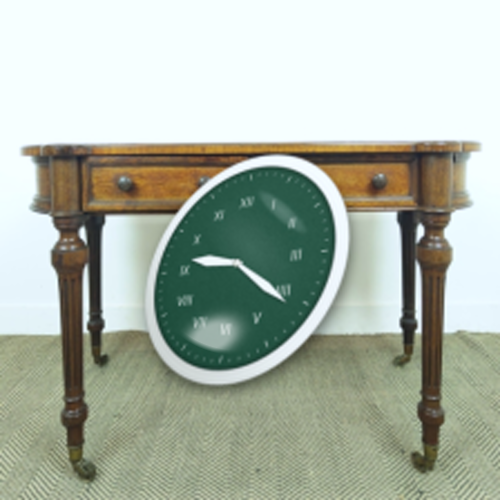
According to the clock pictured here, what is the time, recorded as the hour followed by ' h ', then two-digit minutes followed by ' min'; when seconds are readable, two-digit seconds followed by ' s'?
9 h 21 min
